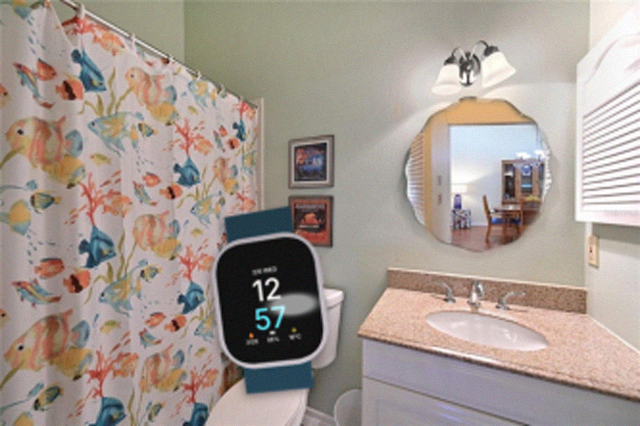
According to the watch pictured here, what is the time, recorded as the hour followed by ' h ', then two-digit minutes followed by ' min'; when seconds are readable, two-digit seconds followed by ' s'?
12 h 57 min
